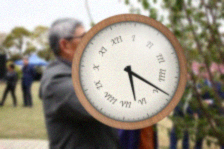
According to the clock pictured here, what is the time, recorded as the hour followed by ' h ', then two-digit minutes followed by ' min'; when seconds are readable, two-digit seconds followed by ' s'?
6 h 24 min
